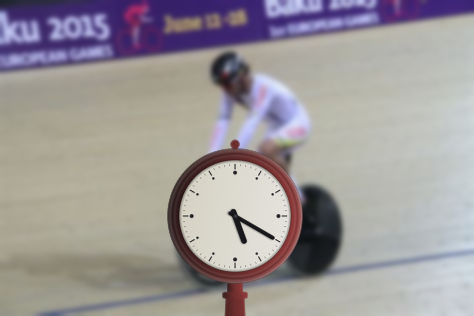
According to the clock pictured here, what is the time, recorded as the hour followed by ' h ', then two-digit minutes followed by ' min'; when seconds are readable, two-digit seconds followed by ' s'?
5 h 20 min
